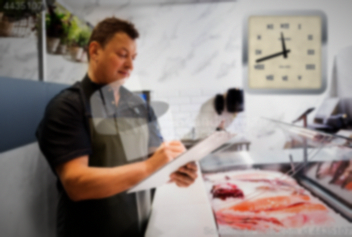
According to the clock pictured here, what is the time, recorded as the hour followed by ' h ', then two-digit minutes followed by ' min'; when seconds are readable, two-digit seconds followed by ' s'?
11 h 42 min
